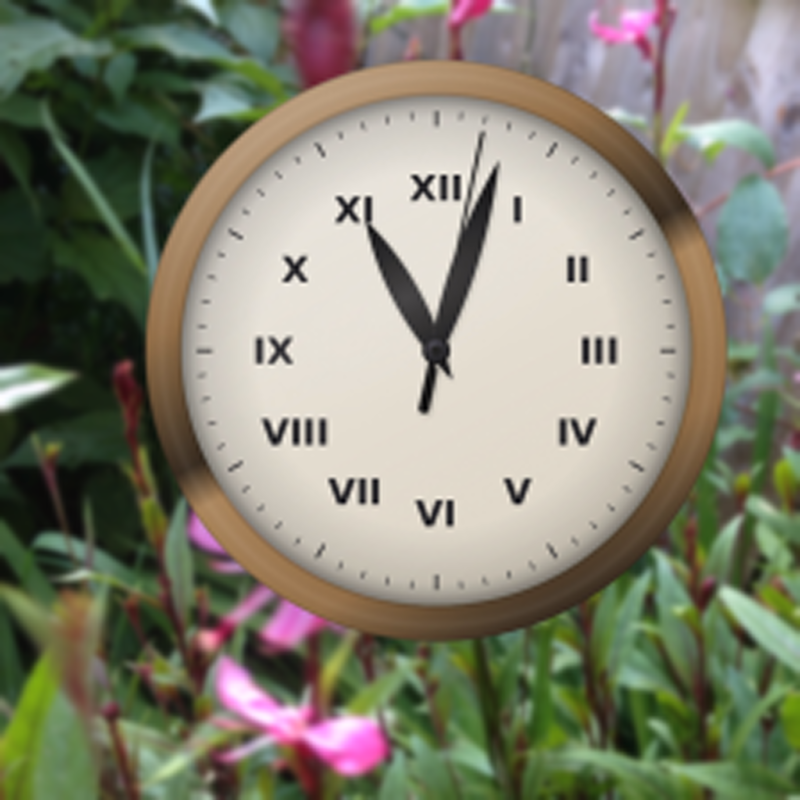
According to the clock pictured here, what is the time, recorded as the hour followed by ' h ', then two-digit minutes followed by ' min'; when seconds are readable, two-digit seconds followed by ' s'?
11 h 03 min 02 s
